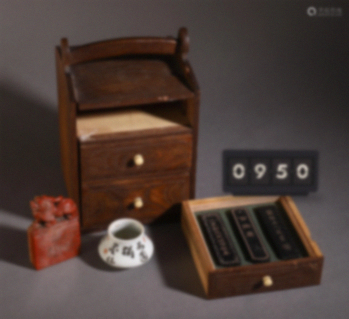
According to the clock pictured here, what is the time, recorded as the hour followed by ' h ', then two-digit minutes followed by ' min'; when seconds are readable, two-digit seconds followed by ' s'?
9 h 50 min
